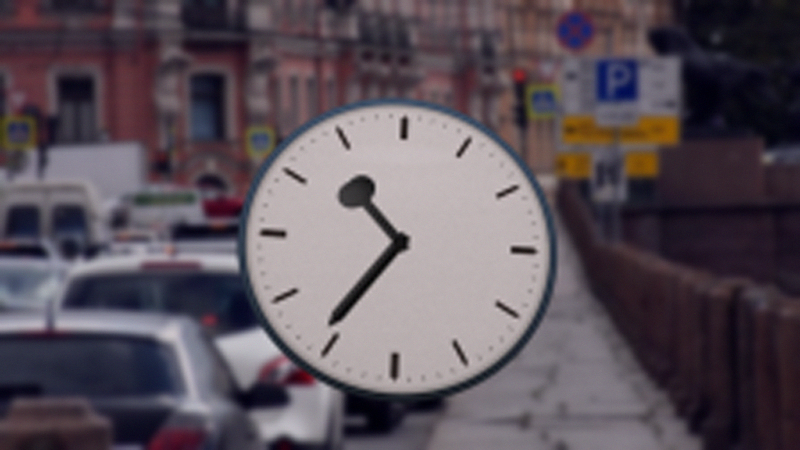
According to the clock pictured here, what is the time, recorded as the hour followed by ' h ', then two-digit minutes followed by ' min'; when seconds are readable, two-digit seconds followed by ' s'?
10 h 36 min
